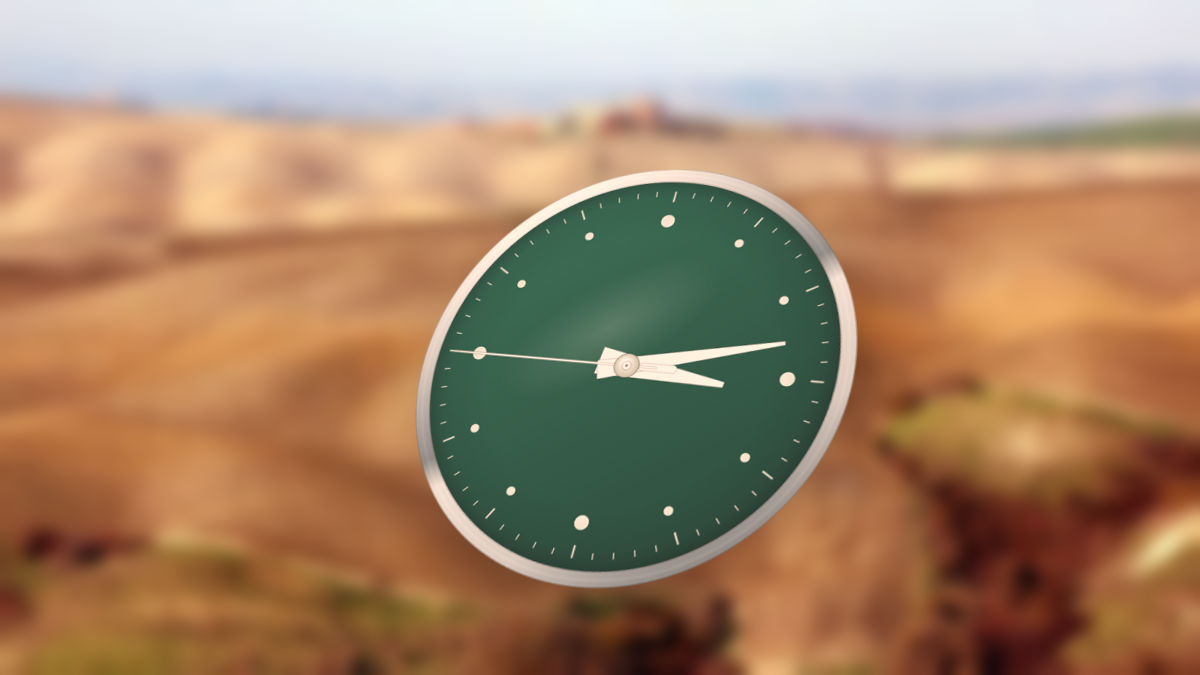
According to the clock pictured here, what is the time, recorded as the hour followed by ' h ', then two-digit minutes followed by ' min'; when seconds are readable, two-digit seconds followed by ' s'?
3 h 12 min 45 s
